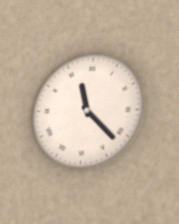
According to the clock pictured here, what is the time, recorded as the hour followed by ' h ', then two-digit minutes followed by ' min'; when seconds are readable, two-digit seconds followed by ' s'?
11 h 22 min
